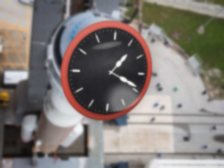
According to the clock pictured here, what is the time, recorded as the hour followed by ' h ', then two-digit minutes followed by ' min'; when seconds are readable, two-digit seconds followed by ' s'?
1 h 19 min
